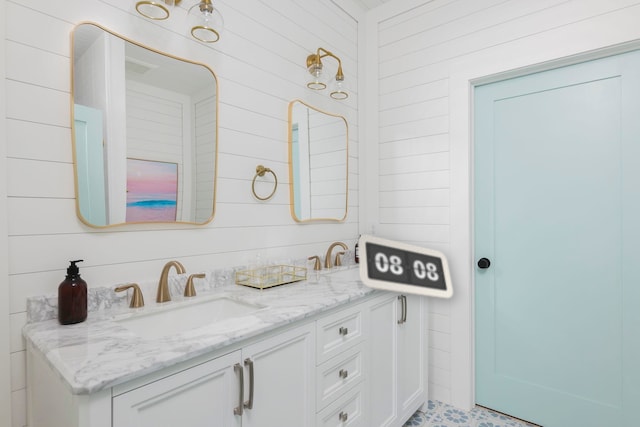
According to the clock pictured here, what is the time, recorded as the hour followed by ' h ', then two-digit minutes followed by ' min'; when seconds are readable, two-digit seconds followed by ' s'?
8 h 08 min
